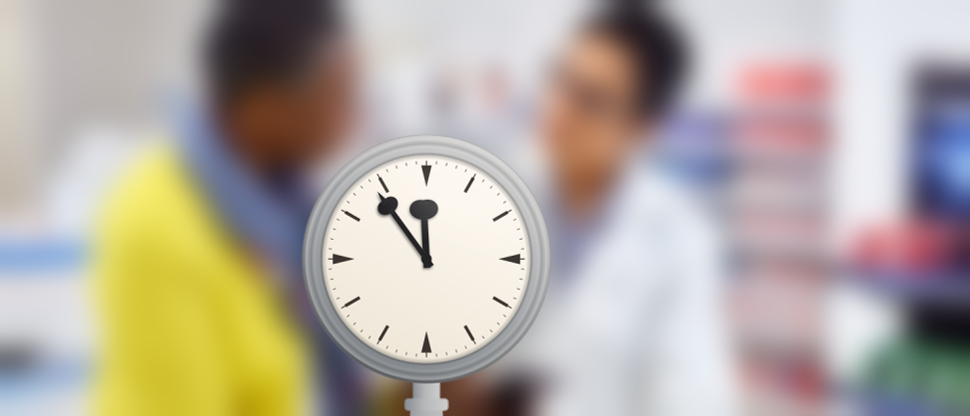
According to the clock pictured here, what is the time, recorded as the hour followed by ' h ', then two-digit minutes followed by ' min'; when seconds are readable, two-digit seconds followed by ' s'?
11 h 54 min
